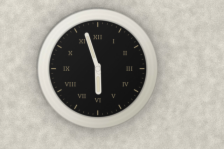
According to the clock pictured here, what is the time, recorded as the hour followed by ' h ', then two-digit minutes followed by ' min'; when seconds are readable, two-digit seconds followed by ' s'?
5 h 57 min
